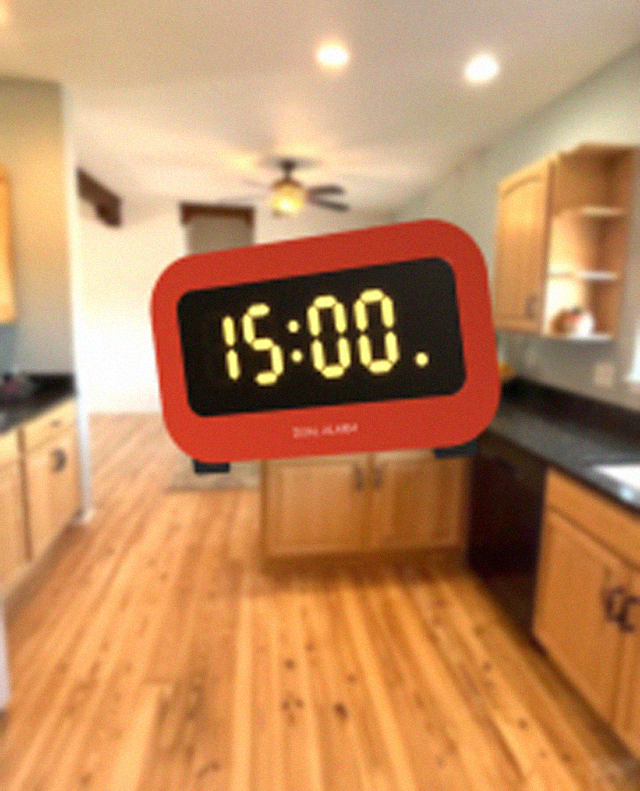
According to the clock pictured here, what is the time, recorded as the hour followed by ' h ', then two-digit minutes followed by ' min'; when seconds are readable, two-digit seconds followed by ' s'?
15 h 00 min
